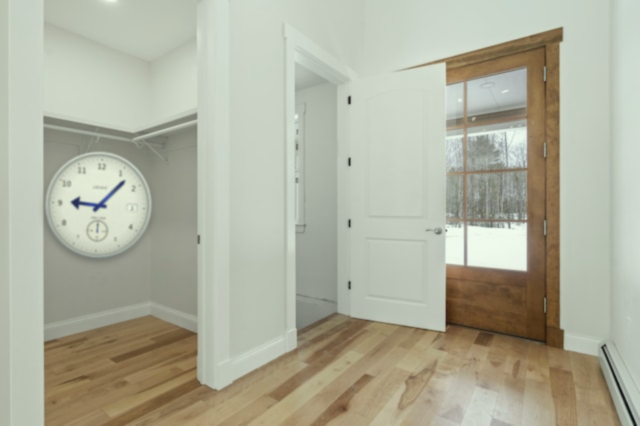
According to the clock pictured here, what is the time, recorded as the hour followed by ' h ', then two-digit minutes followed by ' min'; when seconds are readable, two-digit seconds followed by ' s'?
9 h 07 min
